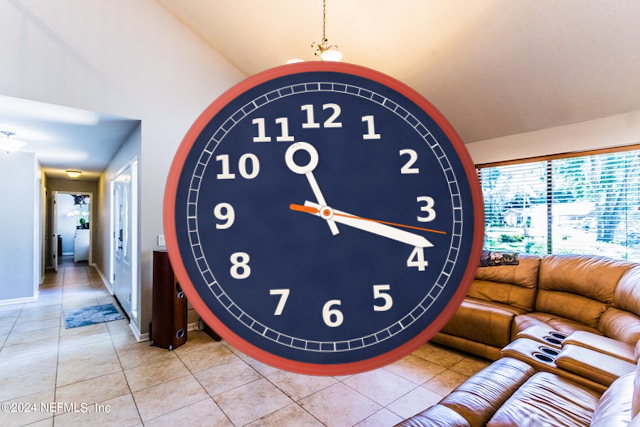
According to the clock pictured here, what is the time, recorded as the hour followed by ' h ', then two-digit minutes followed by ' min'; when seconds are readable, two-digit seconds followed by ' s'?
11 h 18 min 17 s
